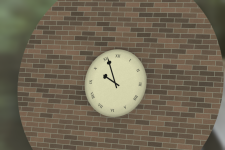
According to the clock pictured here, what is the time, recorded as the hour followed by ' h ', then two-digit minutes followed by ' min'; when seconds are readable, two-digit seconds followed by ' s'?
9 h 56 min
